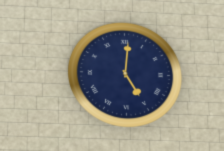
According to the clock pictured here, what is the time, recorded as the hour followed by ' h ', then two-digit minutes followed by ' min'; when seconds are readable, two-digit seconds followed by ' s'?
5 h 01 min
